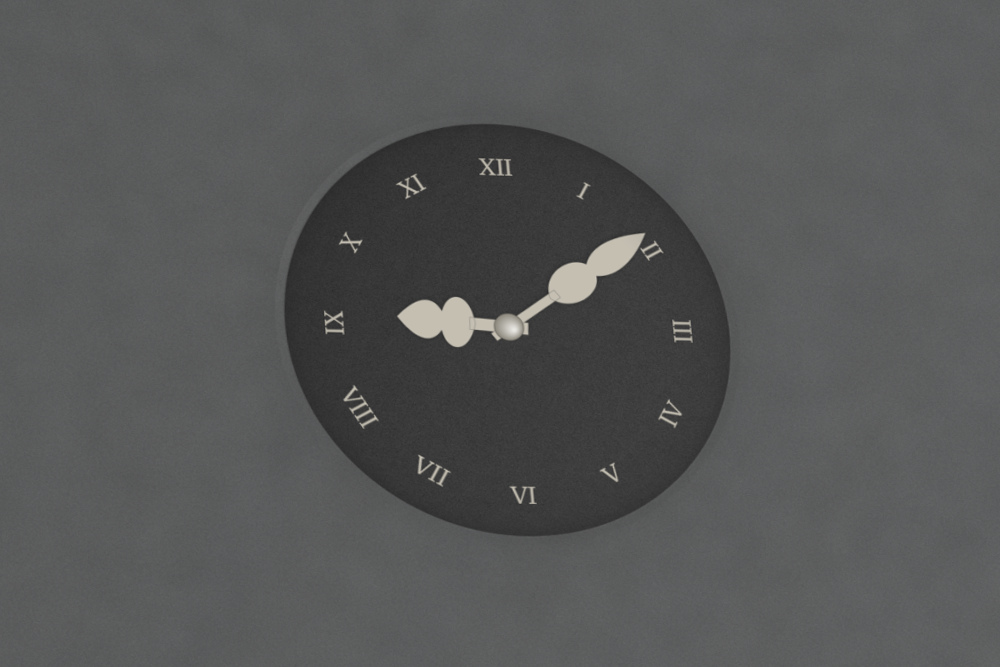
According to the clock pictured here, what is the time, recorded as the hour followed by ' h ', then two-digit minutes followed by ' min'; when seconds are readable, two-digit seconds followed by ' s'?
9 h 09 min
